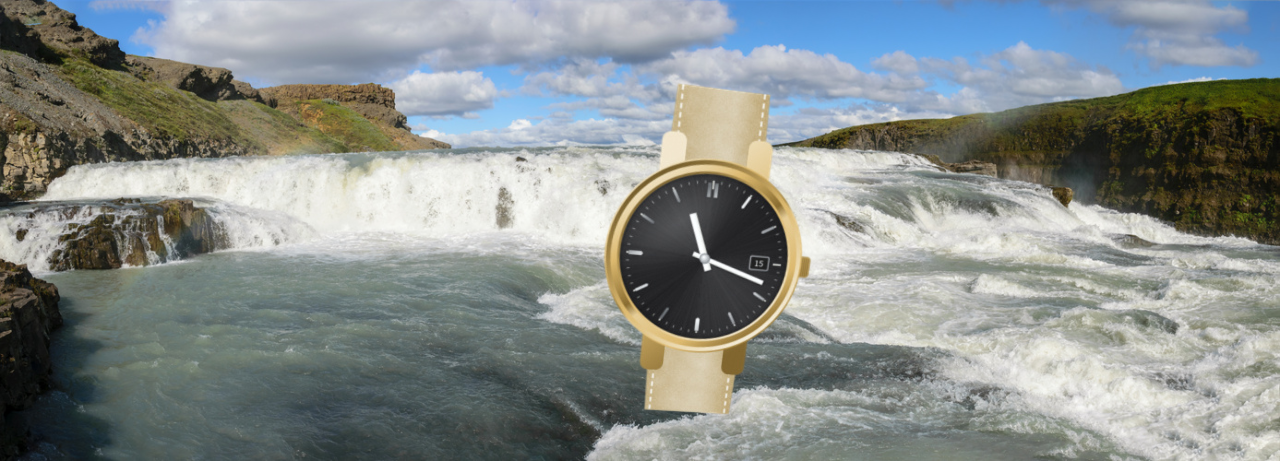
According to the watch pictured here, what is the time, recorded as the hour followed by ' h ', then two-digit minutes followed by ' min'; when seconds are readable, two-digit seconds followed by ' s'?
11 h 18 min
